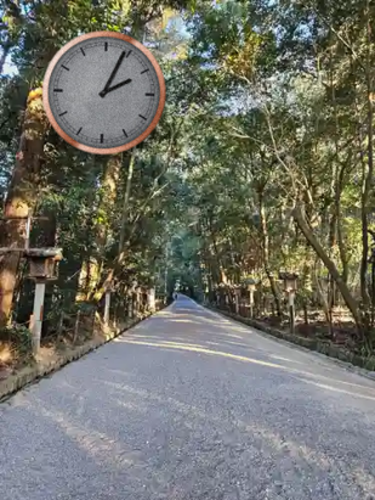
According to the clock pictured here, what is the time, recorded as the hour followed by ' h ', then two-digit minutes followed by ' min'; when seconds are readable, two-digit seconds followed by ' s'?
2 h 04 min
